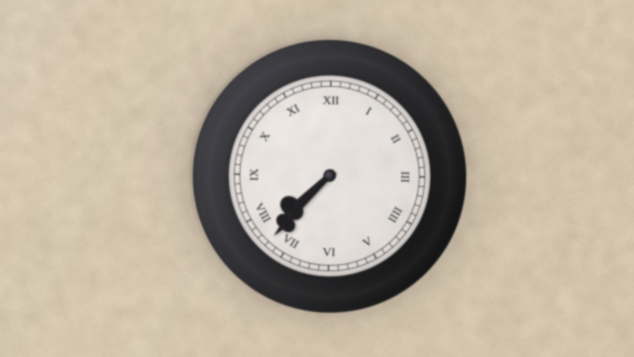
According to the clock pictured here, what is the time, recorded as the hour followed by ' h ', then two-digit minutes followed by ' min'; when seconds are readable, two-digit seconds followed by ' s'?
7 h 37 min
